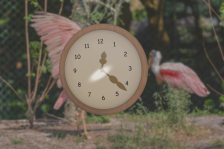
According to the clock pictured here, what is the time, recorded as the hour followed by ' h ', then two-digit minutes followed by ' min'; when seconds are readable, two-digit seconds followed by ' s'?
12 h 22 min
